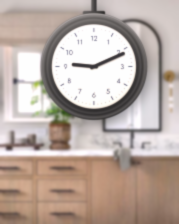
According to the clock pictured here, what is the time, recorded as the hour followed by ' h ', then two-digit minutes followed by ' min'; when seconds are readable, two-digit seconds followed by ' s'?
9 h 11 min
